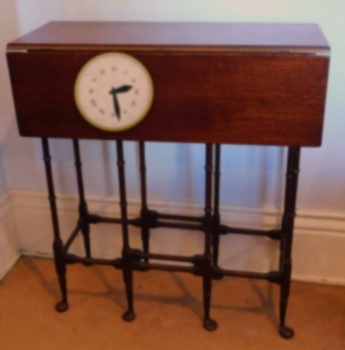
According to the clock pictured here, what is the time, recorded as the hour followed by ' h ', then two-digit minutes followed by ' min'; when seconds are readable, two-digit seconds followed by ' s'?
2 h 28 min
